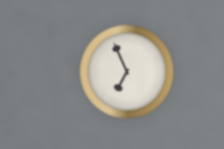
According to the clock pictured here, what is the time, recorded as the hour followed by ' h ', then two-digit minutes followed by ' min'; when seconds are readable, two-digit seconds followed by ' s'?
6 h 56 min
